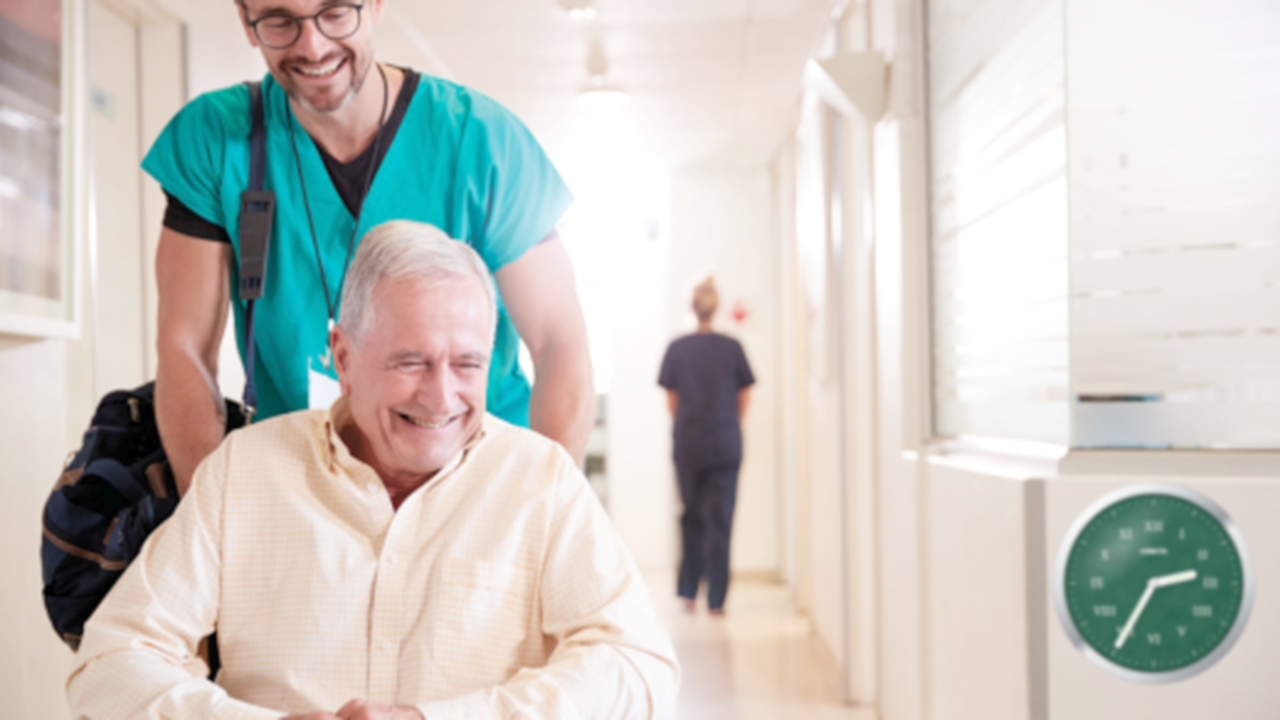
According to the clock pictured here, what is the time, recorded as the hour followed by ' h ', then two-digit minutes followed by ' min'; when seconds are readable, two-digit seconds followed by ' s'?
2 h 35 min
